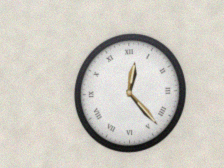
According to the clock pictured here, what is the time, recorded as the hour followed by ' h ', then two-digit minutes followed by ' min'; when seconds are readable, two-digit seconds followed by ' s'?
12 h 23 min
